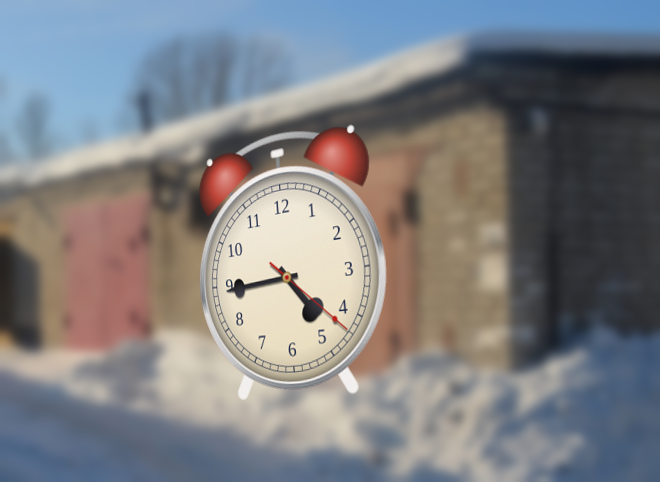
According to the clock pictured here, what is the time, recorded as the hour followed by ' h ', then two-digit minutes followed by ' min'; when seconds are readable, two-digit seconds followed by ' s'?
4 h 44 min 22 s
